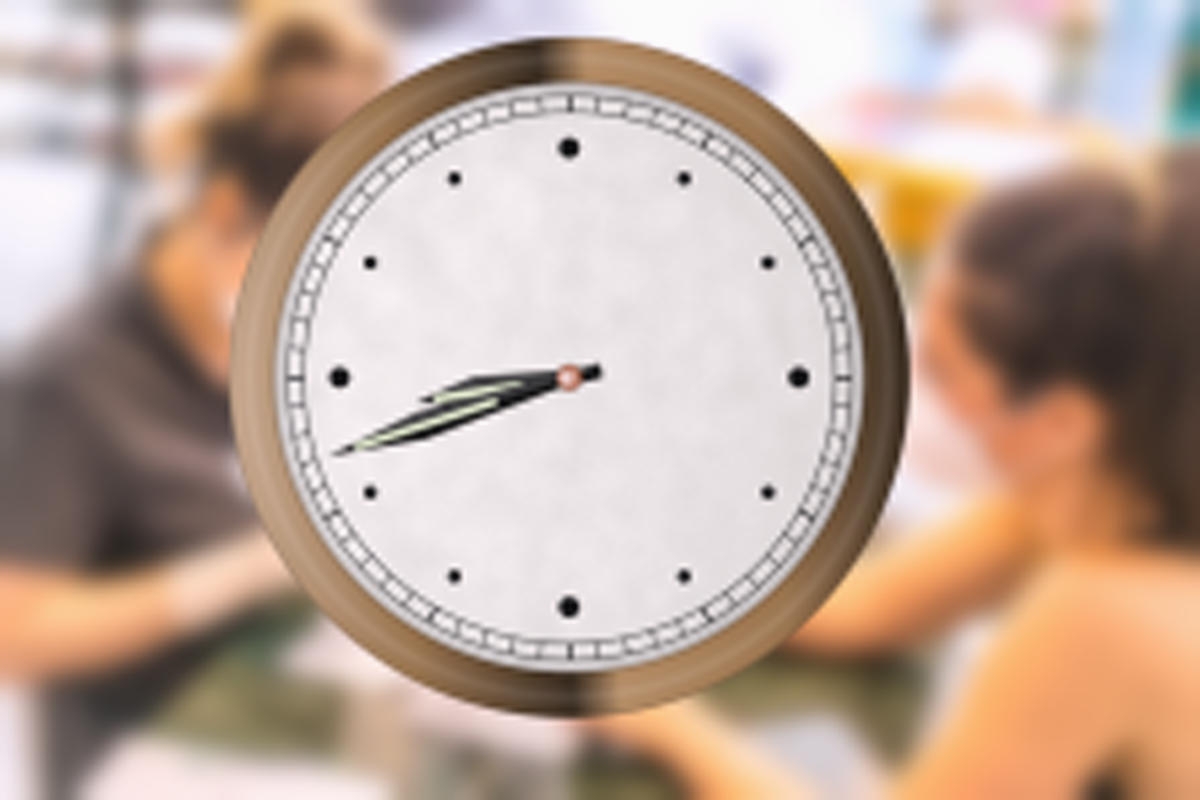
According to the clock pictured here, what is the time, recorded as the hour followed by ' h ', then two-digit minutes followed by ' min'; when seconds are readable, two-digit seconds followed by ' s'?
8 h 42 min
